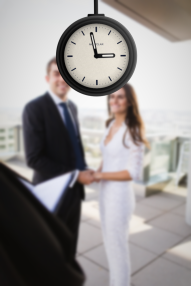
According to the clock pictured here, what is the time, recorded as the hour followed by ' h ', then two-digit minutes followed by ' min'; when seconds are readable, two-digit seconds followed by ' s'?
2 h 58 min
